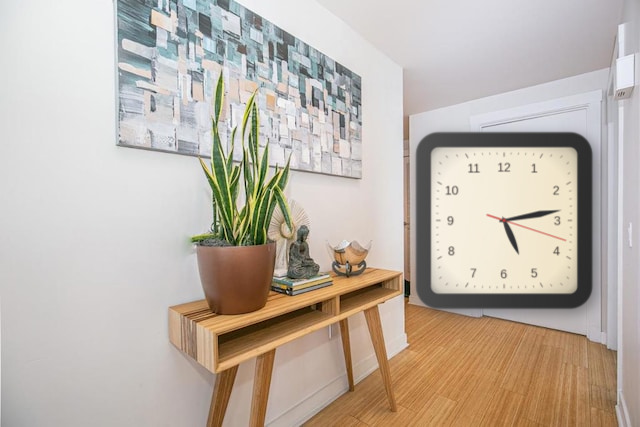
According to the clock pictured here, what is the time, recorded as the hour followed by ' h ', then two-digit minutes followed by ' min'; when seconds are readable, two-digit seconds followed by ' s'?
5 h 13 min 18 s
